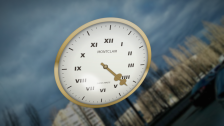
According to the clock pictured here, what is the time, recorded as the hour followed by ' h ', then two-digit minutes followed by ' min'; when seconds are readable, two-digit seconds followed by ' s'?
4 h 22 min
